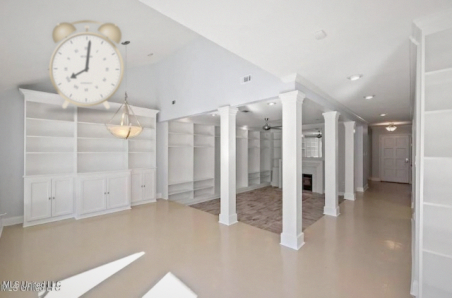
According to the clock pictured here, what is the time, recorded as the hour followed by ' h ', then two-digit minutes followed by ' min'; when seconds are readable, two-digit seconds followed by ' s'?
8 h 01 min
